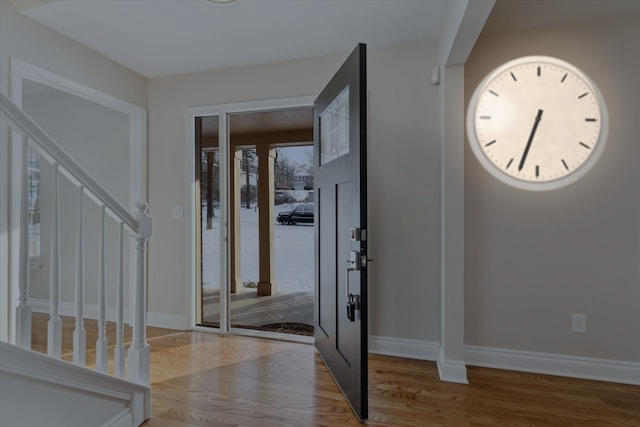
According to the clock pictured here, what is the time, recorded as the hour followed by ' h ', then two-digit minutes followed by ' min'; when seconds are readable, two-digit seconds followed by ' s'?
6 h 33 min
